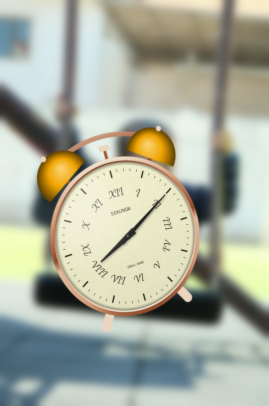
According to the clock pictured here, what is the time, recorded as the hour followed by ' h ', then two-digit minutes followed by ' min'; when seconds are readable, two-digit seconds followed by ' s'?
8 h 10 min
